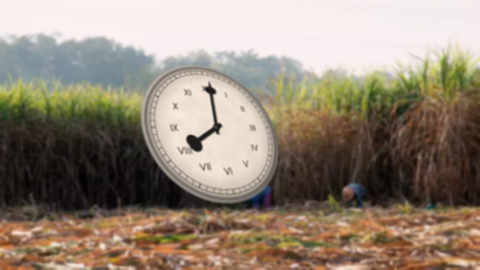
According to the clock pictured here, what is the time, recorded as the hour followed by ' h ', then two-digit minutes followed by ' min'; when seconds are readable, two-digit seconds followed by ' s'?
8 h 01 min
